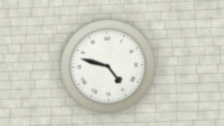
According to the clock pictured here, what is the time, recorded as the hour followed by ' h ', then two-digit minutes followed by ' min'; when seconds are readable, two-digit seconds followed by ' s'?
4 h 48 min
